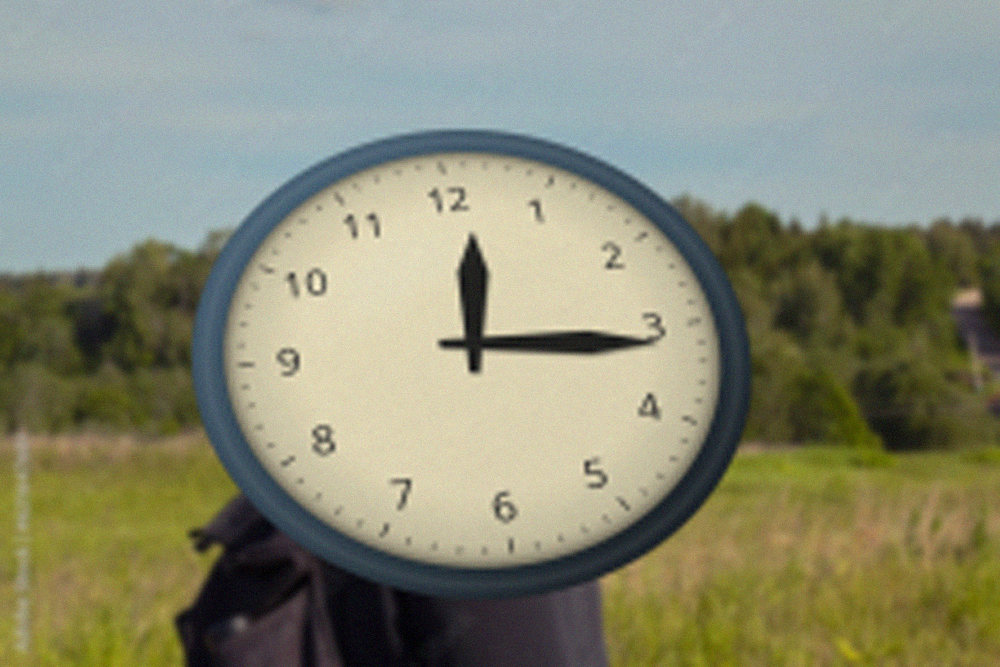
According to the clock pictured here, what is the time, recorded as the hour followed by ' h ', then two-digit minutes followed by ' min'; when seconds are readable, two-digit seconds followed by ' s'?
12 h 16 min
